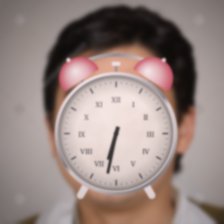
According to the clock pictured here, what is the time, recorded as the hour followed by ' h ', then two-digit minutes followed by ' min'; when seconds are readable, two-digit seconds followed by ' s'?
6 h 32 min
